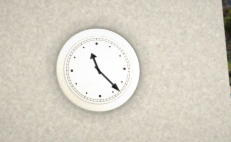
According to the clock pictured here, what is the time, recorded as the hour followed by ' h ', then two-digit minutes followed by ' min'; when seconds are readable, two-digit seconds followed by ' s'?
11 h 23 min
